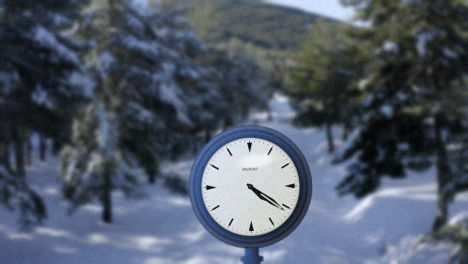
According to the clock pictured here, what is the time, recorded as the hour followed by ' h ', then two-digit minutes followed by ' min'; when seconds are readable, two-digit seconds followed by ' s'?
4 h 21 min
